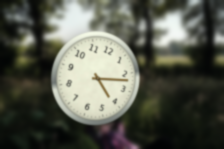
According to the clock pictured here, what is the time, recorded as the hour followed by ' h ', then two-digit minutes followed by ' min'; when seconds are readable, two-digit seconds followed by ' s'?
4 h 12 min
